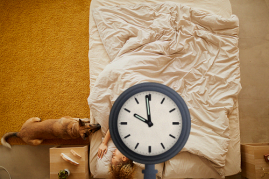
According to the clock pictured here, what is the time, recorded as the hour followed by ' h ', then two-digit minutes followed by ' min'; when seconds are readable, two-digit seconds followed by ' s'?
9 h 59 min
